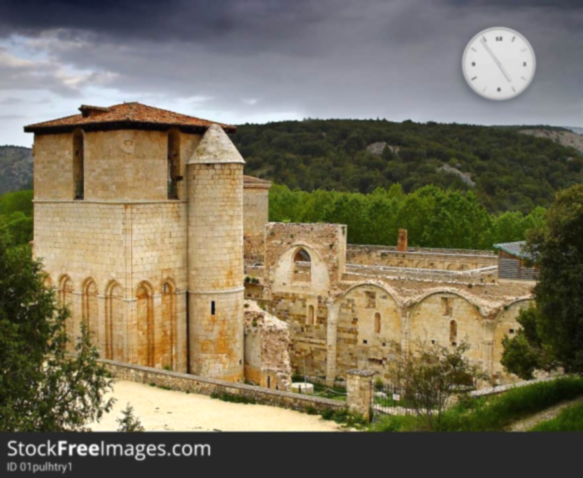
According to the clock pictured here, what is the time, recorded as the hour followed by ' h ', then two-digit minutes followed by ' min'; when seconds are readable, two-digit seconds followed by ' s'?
4 h 54 min
